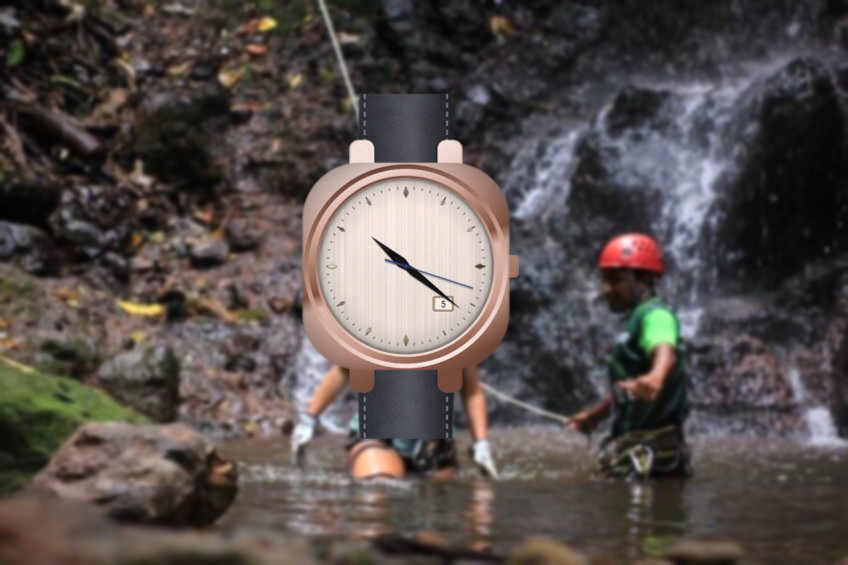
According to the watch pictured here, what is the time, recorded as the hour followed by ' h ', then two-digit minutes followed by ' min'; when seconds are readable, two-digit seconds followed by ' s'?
10 h 21 min 18 s
